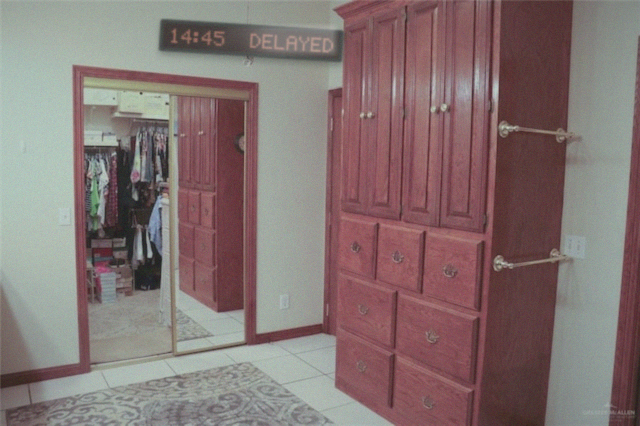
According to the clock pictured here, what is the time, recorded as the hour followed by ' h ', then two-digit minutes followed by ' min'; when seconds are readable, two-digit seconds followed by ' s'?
14 h 45 min
